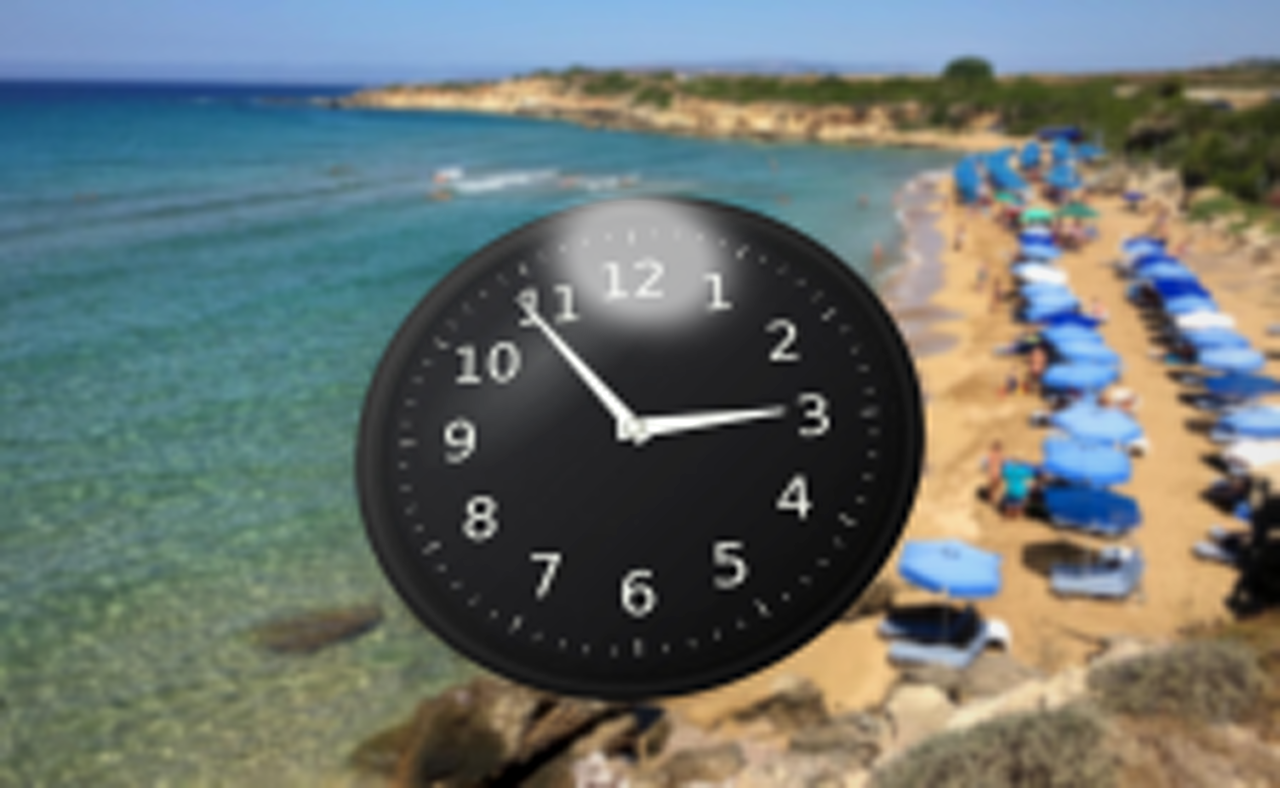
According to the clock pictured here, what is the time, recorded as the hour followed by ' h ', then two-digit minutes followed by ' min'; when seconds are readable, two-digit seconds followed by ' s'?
2 h 54 min
